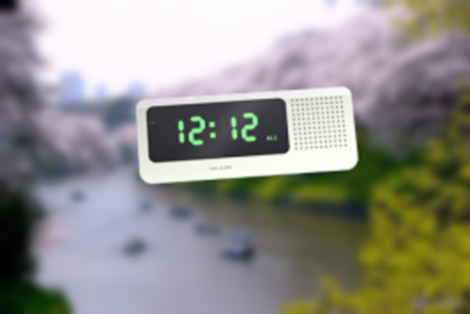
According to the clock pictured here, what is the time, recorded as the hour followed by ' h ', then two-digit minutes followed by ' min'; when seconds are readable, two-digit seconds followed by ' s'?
12 h 12 min
